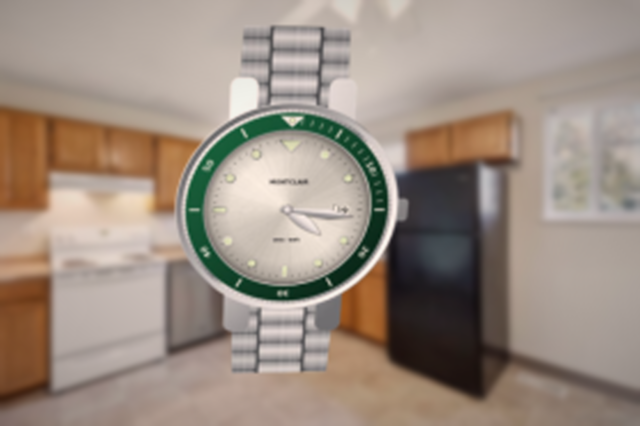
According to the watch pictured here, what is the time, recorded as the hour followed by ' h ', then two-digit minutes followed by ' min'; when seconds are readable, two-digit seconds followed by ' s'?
4 h 16 min
